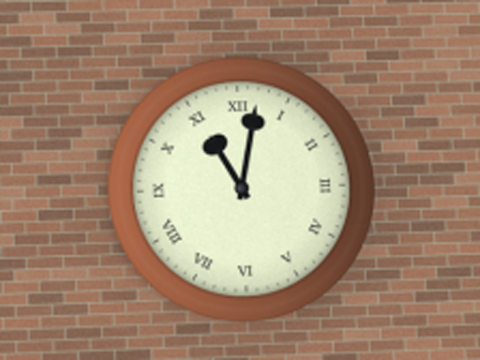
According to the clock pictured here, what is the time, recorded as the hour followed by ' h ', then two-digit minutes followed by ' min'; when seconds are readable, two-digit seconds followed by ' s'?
11 h 02 min
